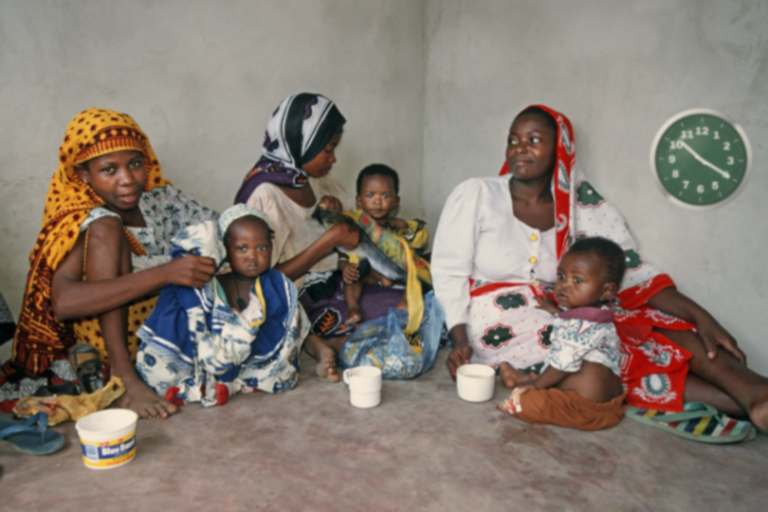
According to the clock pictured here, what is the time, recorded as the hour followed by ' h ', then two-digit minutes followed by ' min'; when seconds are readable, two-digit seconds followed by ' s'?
10 h 20 min
